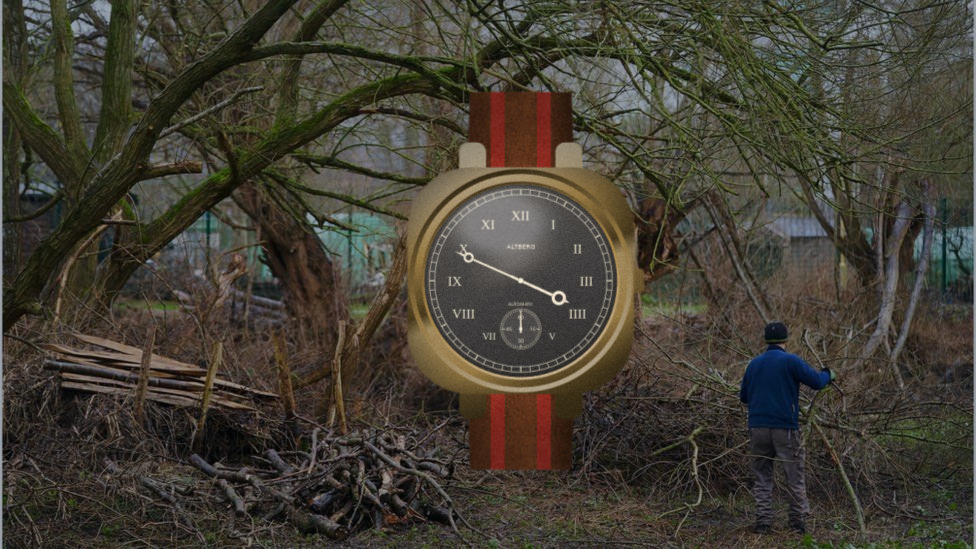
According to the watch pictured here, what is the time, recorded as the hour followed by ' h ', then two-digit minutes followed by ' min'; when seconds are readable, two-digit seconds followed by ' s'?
3 h 49 min
